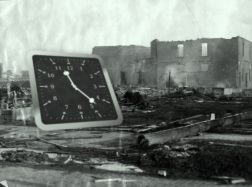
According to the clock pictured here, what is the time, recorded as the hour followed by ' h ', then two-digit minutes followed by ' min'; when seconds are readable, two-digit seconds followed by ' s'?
11 h 23 min
